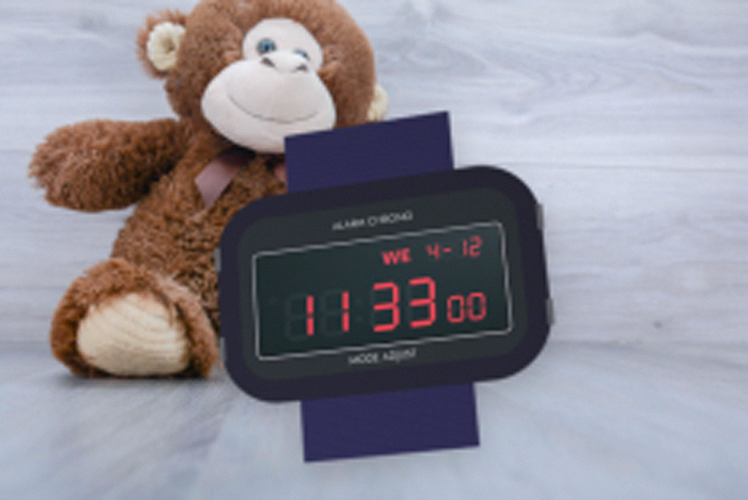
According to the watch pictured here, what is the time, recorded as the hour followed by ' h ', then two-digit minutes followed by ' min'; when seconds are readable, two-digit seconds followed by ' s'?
11 h 33 min 00 s
